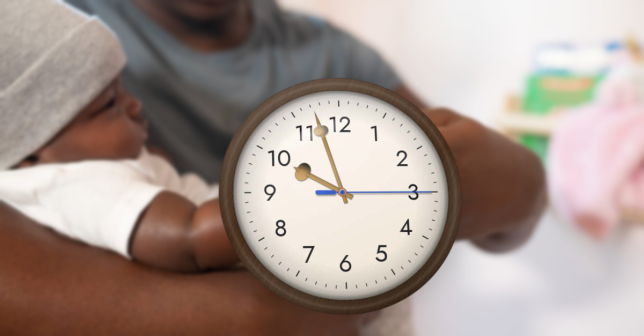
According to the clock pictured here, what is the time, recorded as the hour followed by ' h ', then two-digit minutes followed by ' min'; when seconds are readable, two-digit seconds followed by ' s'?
9 h 57 min 15 s
